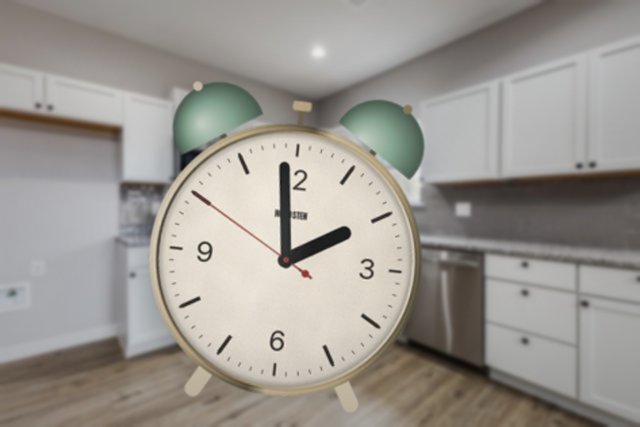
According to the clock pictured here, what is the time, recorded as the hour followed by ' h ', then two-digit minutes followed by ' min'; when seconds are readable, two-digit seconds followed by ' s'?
1 h 58 min 50 s
